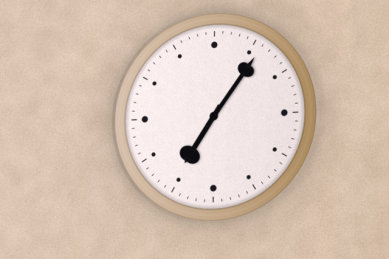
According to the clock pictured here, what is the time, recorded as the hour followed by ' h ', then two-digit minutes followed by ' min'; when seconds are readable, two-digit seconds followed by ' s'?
7 h 06 min
